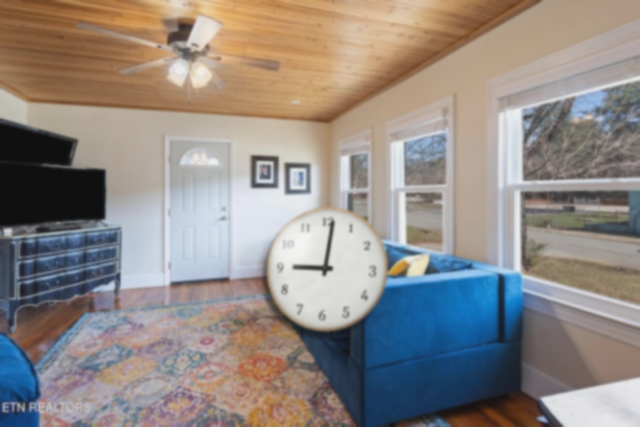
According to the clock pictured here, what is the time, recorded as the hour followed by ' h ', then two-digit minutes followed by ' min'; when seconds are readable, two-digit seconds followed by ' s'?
9 h 01 min
